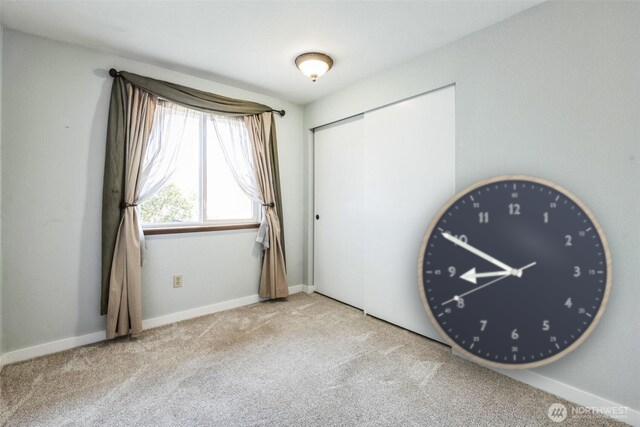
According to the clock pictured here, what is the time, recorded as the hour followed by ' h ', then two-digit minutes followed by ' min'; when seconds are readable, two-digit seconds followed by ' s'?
8 h 49 min 41 s
